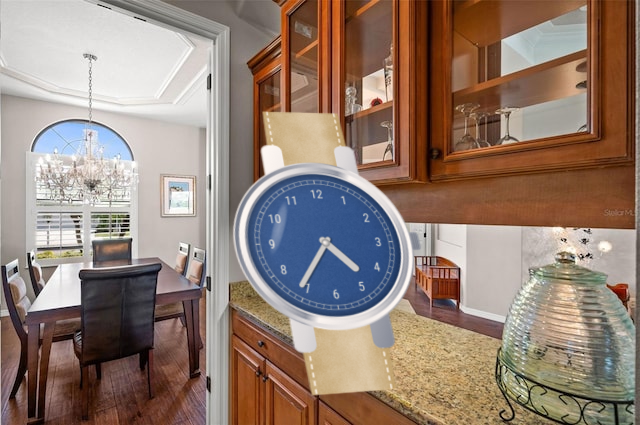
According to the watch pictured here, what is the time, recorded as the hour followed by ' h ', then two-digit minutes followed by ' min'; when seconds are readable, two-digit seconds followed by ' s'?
4 h 36 min
